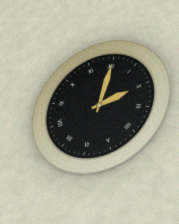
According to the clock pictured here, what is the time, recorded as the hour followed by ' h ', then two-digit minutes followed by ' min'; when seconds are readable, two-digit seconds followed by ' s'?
2 h 00 min
